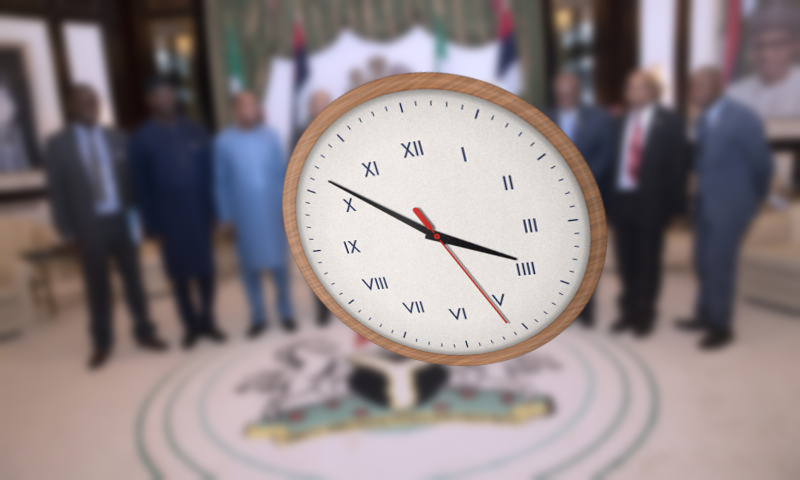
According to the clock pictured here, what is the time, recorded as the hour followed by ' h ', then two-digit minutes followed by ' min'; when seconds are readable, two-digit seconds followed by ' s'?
3 h 51 min 26 s
